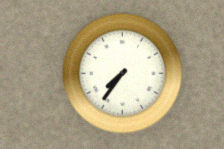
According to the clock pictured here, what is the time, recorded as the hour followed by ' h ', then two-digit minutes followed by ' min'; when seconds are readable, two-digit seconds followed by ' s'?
7 h 36 min
